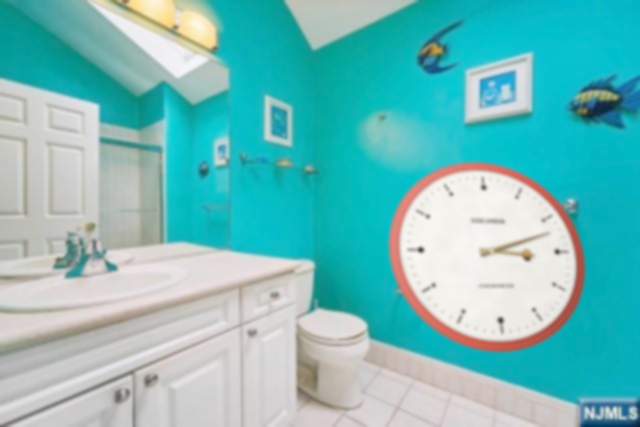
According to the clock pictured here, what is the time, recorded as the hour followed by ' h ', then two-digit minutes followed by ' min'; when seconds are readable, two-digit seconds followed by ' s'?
3 h 12 min
